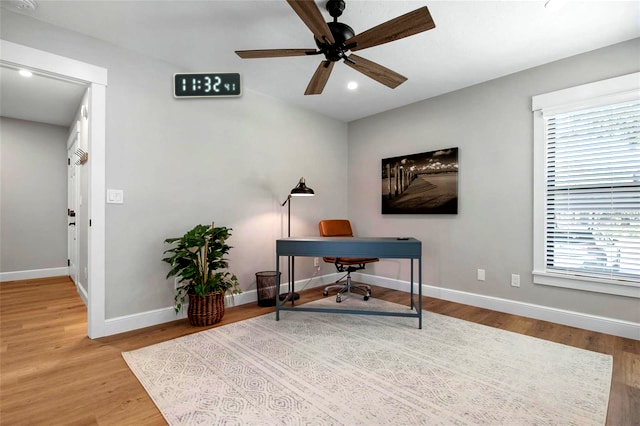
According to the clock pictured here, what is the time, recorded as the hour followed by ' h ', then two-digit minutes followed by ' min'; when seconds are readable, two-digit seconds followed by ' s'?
11 h 32 min
